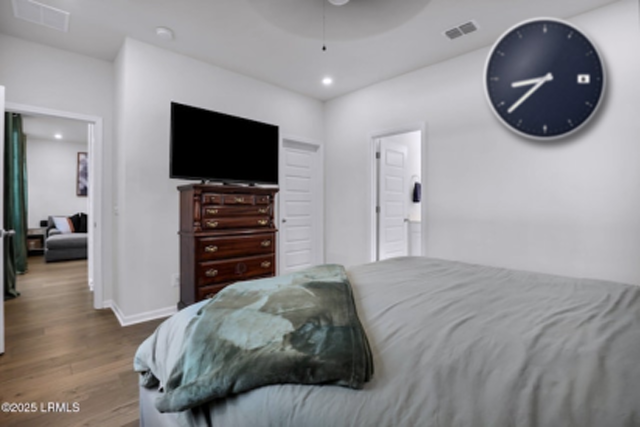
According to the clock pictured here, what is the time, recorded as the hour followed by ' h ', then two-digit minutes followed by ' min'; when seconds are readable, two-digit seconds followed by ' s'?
8 h 38 min
